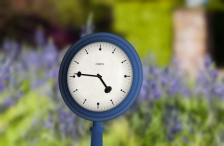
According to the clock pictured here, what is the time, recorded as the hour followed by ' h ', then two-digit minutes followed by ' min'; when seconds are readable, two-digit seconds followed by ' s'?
4 h 46 min
